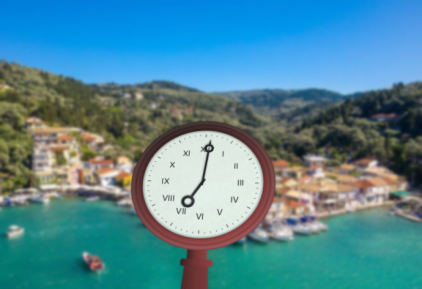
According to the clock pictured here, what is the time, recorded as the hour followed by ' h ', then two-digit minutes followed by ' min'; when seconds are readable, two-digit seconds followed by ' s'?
7 h 01 min
